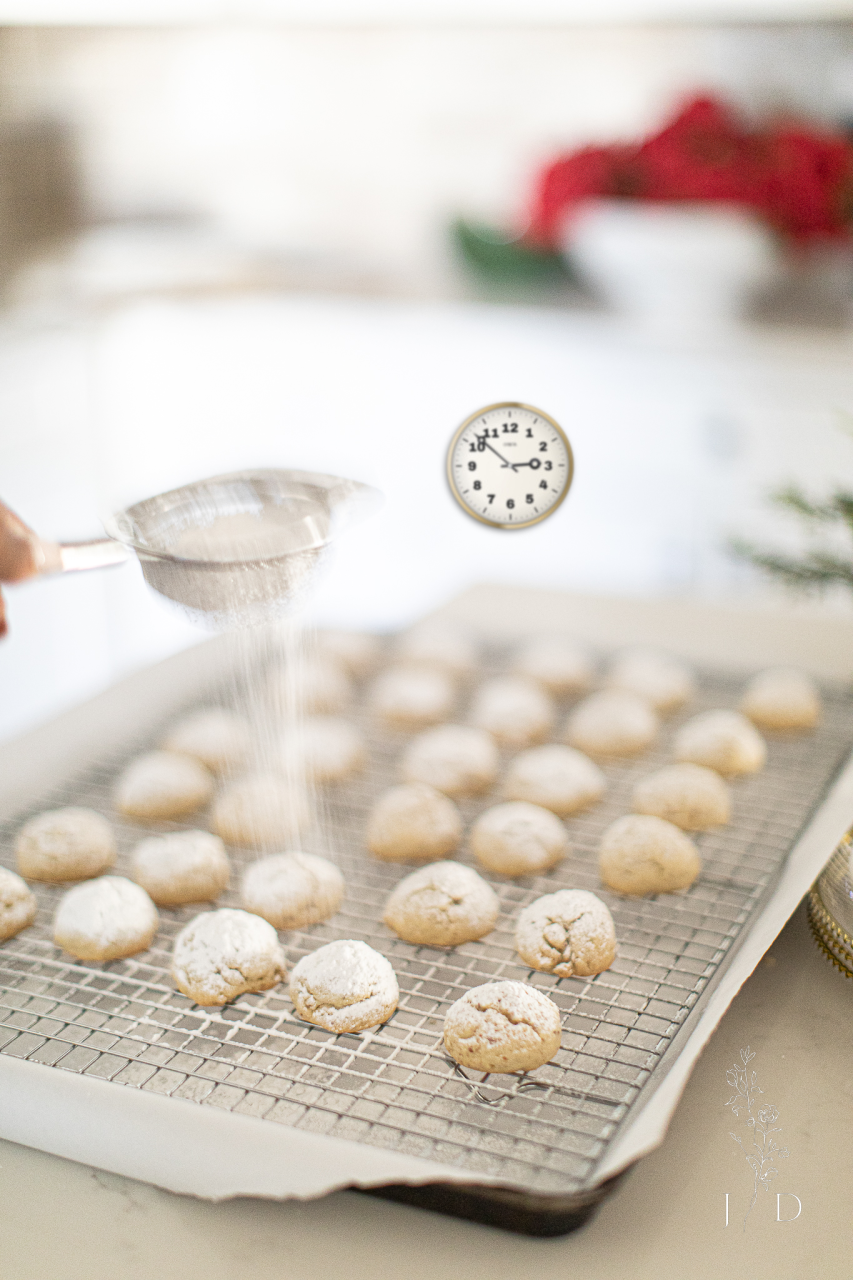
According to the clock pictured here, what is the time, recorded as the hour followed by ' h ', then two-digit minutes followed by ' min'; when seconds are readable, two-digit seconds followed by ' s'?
2 h 52 min
